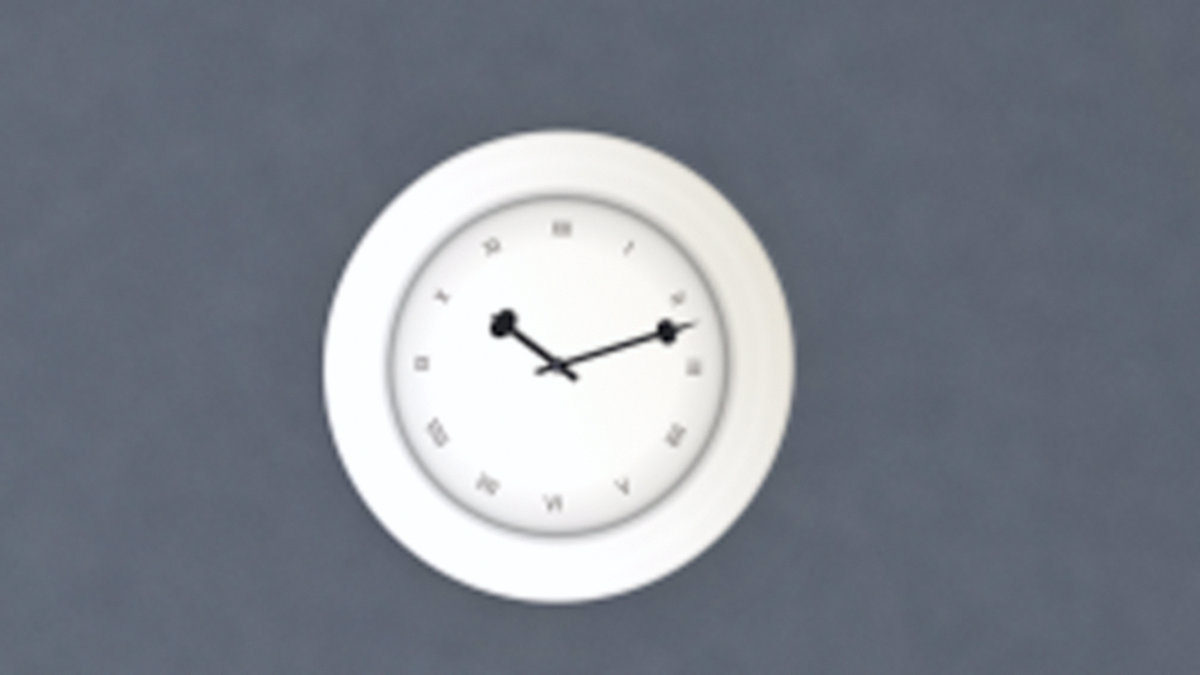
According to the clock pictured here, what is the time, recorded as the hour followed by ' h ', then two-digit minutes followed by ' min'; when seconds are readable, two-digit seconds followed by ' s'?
10 h 12 min
